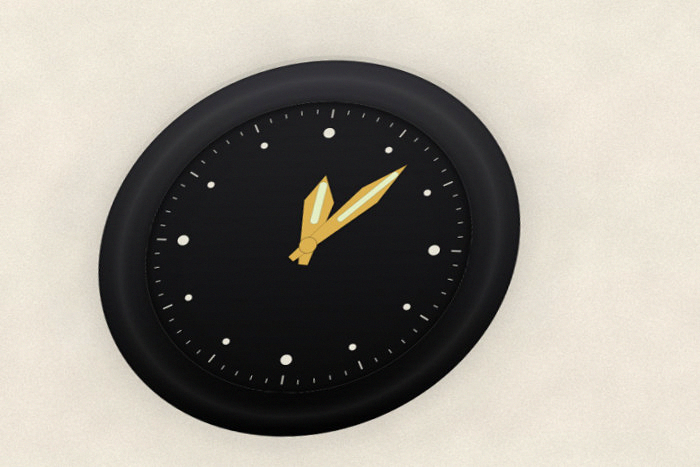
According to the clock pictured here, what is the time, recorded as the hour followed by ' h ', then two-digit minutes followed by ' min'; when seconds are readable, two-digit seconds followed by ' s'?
12 h 07 min
